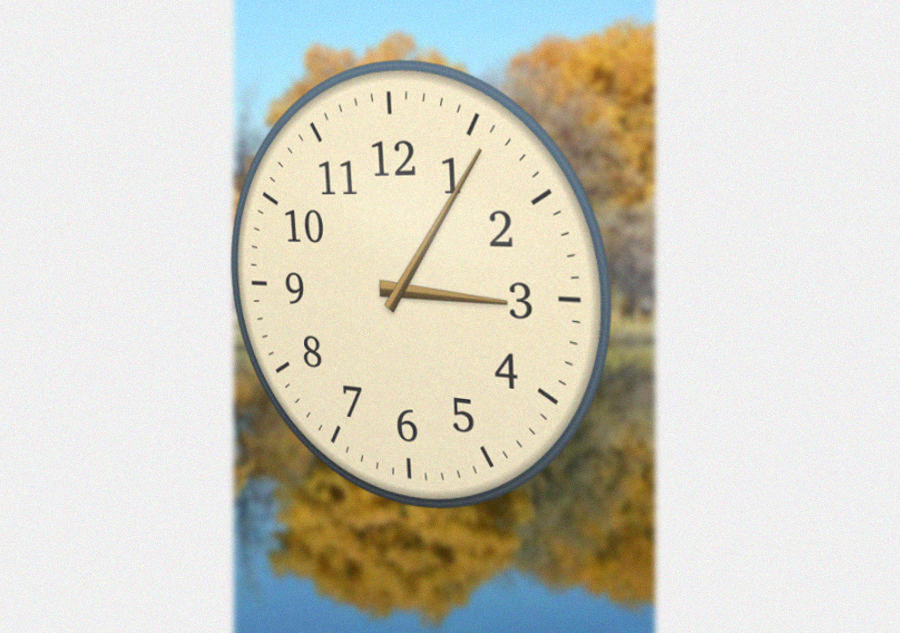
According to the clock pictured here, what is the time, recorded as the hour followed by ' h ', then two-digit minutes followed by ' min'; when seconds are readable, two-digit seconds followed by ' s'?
3 h 06 min
